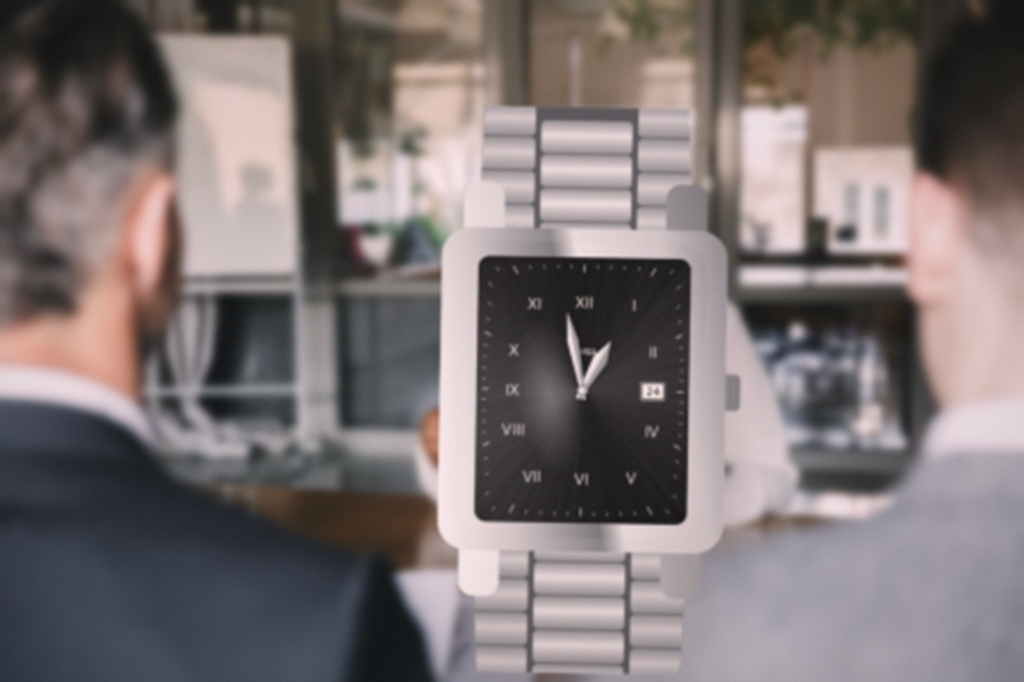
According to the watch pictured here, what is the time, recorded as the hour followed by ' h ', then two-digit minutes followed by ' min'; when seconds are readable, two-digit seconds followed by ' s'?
12 h 58 min
